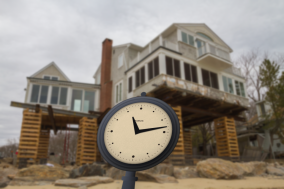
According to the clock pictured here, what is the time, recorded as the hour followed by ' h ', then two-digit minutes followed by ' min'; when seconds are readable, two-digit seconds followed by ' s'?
11 h 13 min
